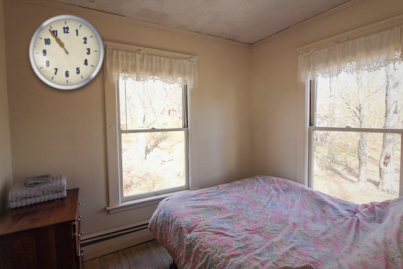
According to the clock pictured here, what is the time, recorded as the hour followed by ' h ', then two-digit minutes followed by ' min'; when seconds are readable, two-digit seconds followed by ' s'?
10 h 54 min
